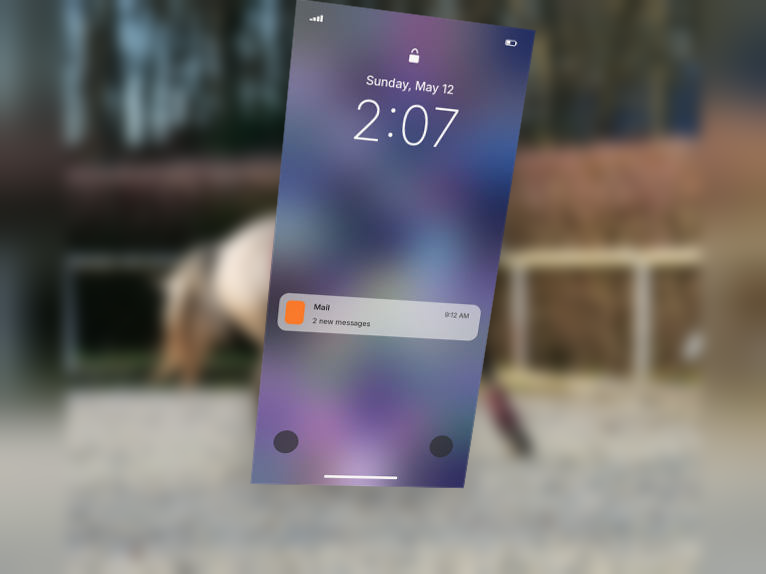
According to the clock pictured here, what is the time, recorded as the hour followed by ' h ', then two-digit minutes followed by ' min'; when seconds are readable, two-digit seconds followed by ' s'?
2 h 07 min
